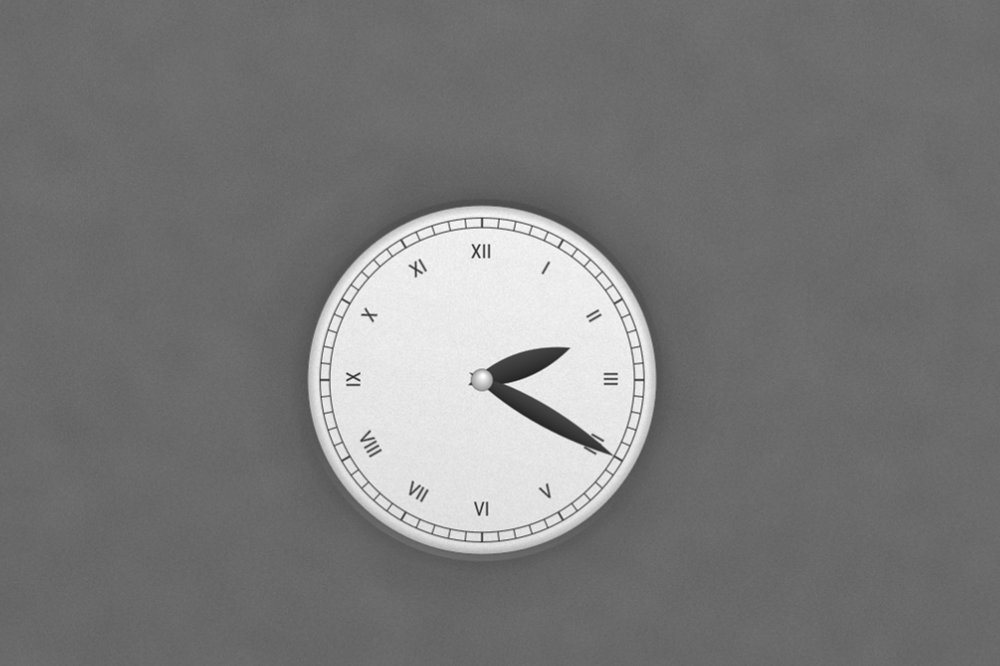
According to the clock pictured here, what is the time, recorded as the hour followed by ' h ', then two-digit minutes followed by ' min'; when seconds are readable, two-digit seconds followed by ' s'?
2 h 20 min
